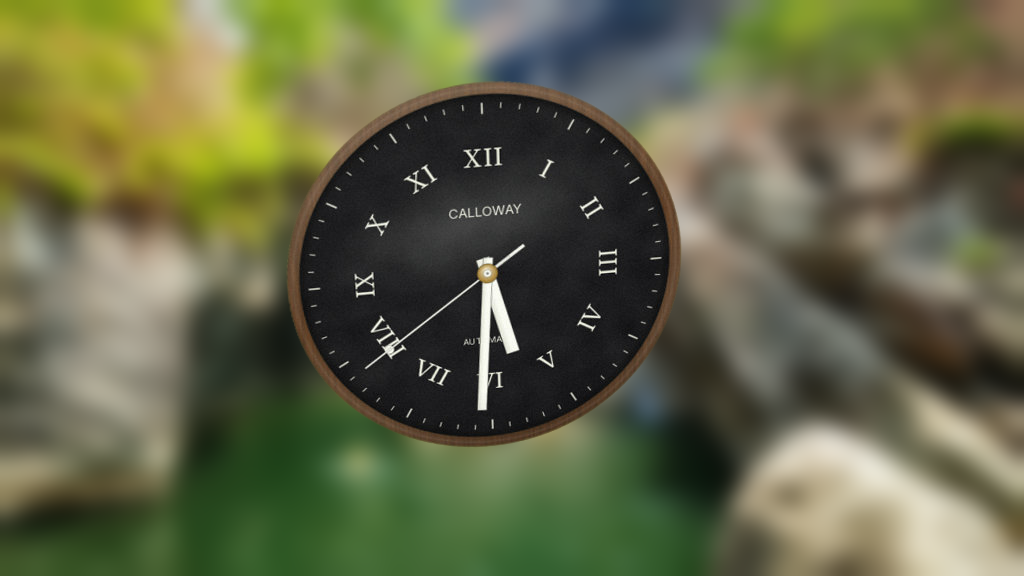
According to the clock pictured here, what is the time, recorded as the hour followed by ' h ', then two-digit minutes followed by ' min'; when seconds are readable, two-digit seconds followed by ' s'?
5 h 30 min 39 s
